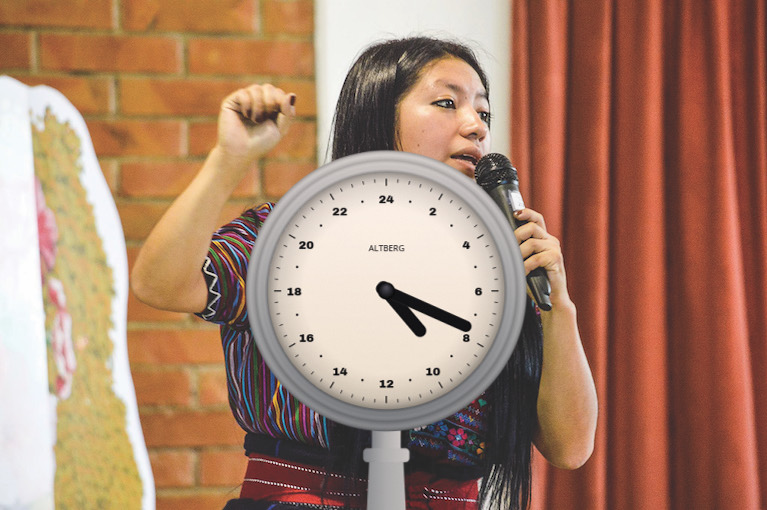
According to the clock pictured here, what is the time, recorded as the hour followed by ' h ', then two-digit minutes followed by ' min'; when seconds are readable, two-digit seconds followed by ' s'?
9 h 19 min
